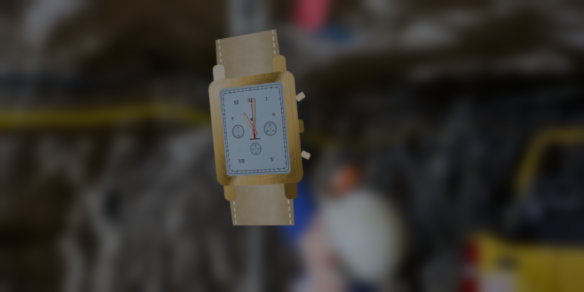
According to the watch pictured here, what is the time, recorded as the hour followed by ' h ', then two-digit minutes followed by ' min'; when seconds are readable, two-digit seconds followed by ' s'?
11 h 01 min
